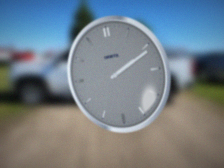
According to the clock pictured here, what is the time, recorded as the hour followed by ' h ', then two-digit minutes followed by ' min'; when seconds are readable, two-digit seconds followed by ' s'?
2 h 11 min
